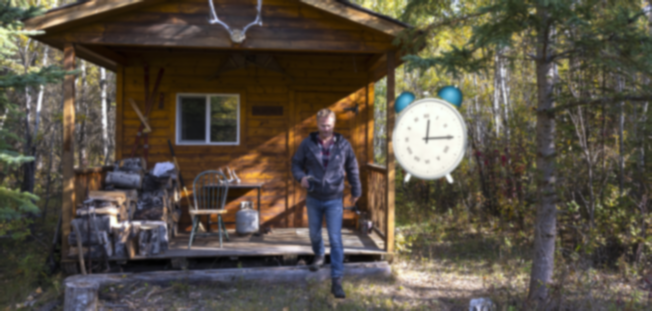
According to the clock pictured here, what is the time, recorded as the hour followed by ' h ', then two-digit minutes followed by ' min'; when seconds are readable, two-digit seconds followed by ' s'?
12 h 15 min
